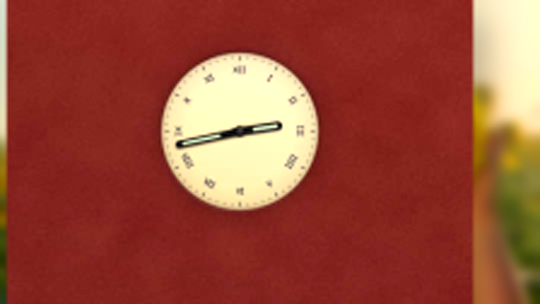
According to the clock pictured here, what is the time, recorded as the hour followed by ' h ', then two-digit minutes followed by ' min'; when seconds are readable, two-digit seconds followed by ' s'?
2 h 43 min
